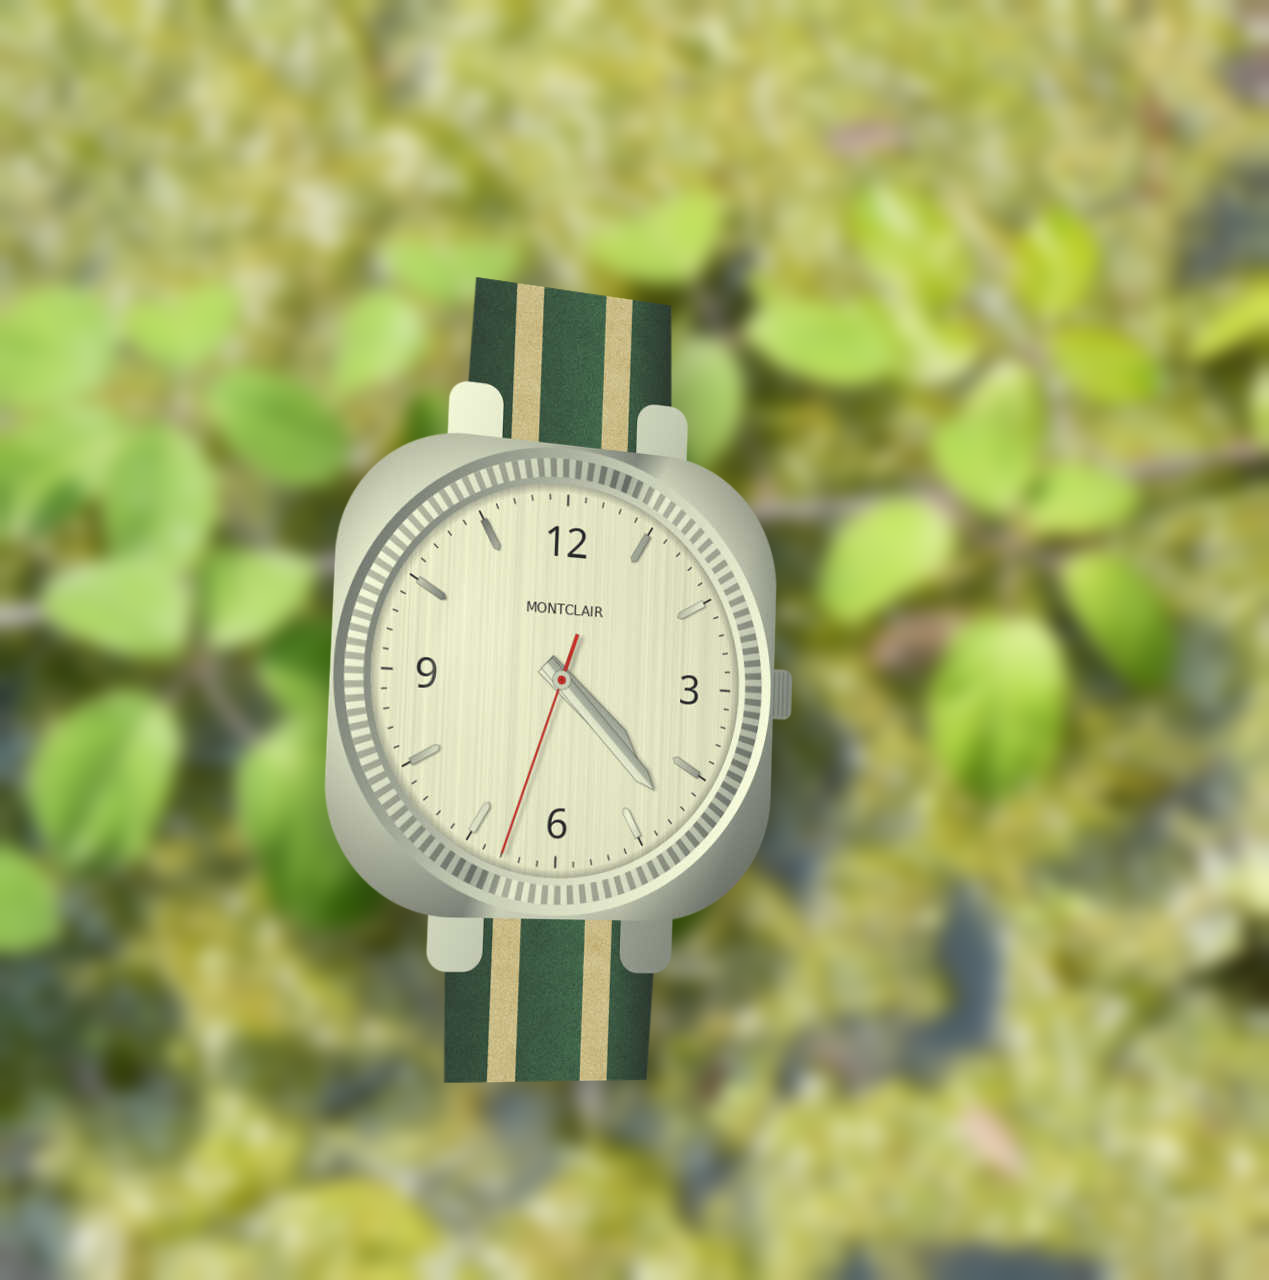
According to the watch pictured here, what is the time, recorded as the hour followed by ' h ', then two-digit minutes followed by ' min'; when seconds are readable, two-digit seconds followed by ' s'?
4 h 22 min 33 s
